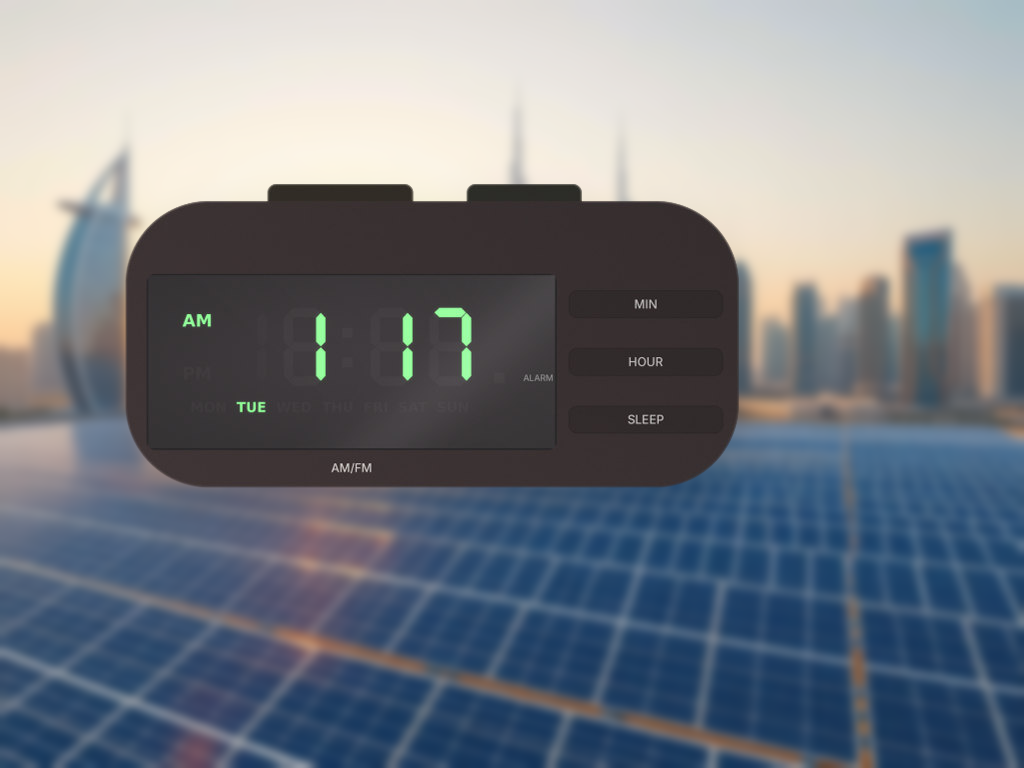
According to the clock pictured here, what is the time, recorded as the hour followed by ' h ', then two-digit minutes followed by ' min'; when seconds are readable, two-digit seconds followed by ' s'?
1 h 17 min
